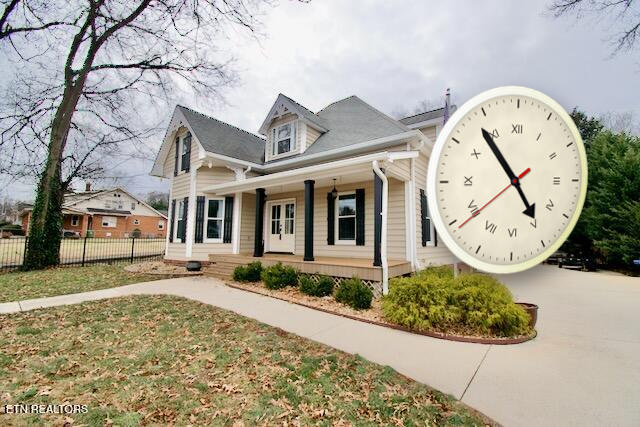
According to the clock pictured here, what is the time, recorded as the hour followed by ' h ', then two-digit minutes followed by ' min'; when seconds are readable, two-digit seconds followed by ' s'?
4 h 53 min 39 s
